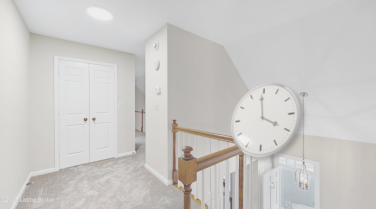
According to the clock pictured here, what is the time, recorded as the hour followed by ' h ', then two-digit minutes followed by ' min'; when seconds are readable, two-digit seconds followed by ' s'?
3 h 59 min
